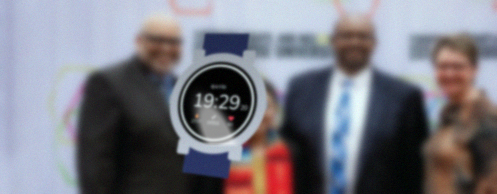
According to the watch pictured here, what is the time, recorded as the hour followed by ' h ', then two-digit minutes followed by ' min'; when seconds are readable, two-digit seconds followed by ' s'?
19 h 29 min
